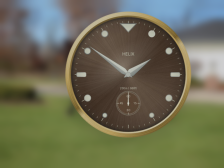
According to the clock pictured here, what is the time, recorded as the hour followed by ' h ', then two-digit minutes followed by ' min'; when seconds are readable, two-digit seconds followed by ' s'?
1 h 51 min
